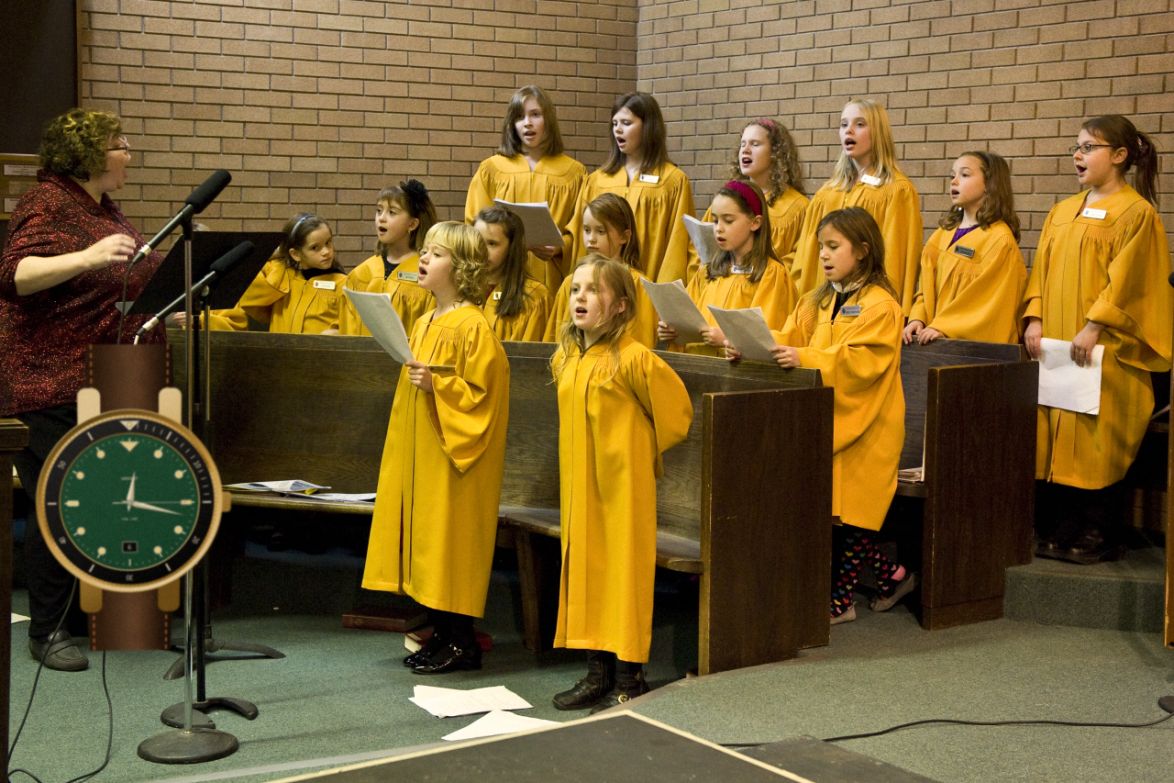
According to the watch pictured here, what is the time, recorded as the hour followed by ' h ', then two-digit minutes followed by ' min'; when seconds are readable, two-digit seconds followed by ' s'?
12 h 17 min 15 s
